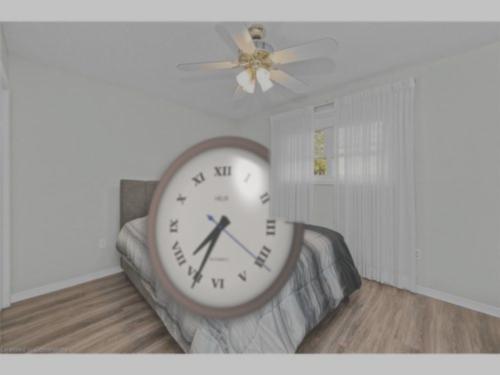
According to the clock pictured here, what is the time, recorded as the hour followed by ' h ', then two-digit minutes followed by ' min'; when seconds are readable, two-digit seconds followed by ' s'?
7 h 34 min 21 s
